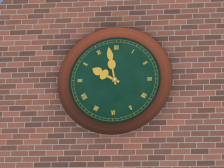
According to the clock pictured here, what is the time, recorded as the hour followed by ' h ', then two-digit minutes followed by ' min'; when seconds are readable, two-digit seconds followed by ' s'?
9 h 58 min
